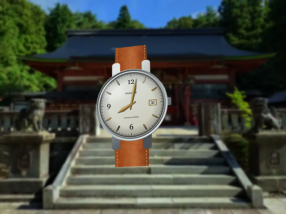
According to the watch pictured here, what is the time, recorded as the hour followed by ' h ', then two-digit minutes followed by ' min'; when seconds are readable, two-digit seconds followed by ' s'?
8 h 02 min
